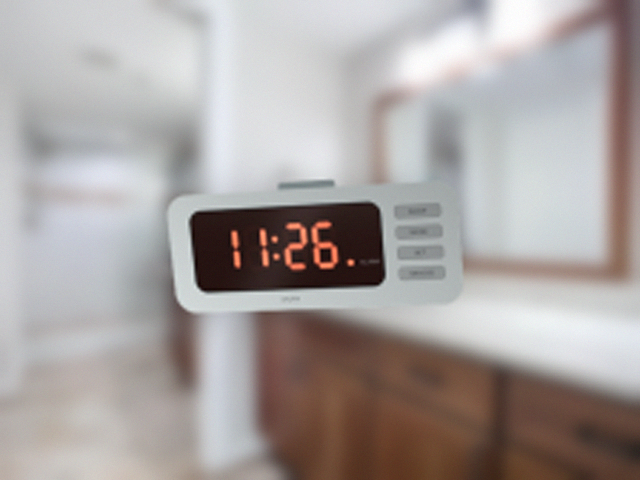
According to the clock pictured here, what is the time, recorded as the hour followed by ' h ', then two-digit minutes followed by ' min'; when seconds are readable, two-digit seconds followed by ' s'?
11 h 26 min
